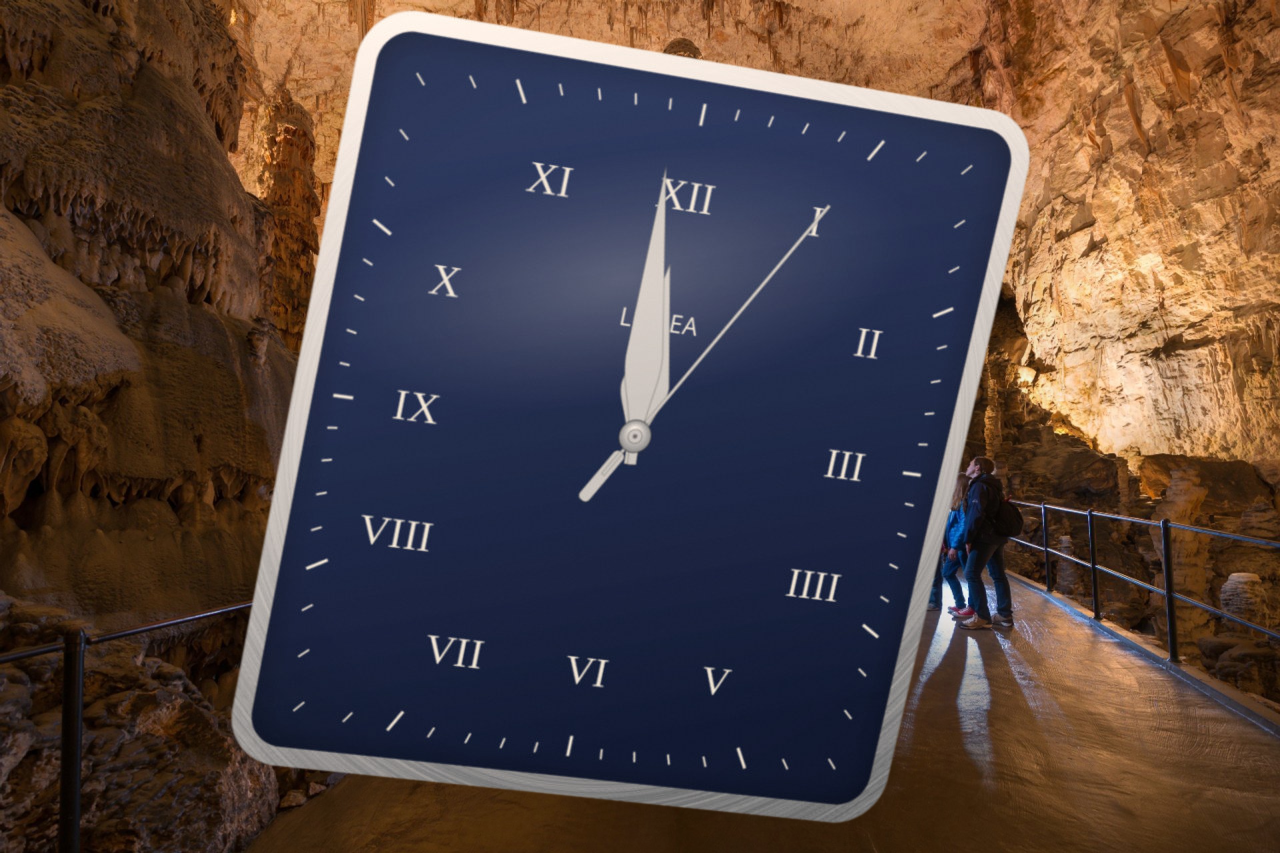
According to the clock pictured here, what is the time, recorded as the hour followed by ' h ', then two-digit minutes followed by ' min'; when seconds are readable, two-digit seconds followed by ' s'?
11 h 59 min 05 s
